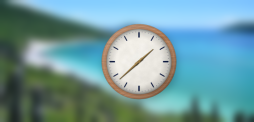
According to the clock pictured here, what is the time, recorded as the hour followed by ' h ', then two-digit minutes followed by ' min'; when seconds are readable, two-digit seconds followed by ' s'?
1 h 38 min
